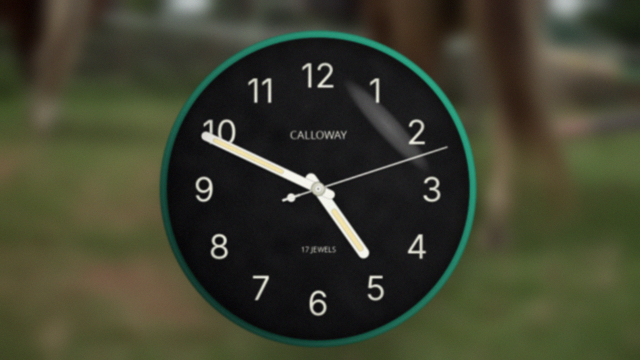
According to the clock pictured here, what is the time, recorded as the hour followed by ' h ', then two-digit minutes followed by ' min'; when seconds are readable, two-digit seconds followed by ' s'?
4 h 49 min 12 s
